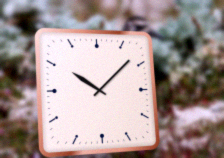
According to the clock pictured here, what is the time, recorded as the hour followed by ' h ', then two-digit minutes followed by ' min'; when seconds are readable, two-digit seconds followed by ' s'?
10 h 08 min
